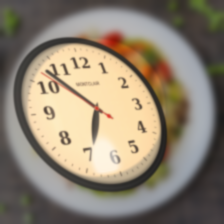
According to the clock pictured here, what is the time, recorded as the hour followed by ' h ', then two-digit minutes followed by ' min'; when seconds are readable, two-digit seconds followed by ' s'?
6 h 52 min 52 s
